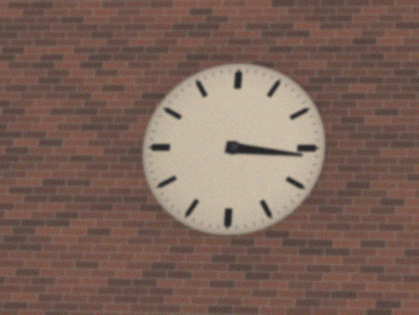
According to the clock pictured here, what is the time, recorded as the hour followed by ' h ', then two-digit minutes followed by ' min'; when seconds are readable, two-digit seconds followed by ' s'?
3 h 16 min
